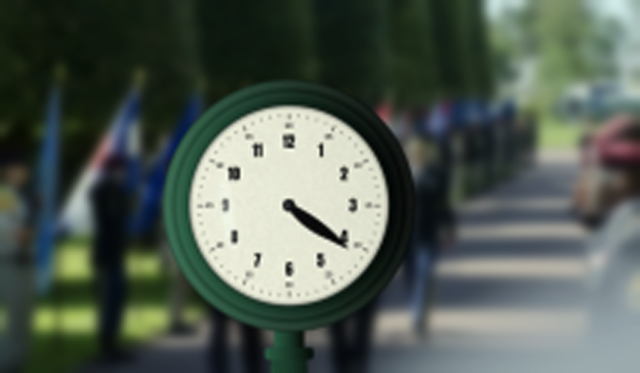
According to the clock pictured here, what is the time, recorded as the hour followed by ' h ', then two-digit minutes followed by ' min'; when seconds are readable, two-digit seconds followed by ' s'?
4 h 21 min
